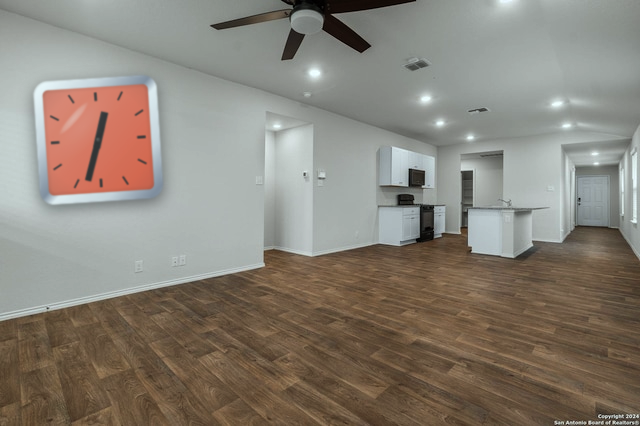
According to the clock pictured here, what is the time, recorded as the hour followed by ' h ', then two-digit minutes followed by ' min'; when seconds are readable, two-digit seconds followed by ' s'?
12 h 33 min
